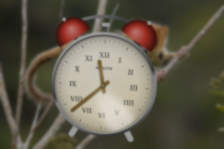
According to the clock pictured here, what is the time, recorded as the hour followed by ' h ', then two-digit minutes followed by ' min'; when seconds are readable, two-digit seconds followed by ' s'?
11 h 38 min
